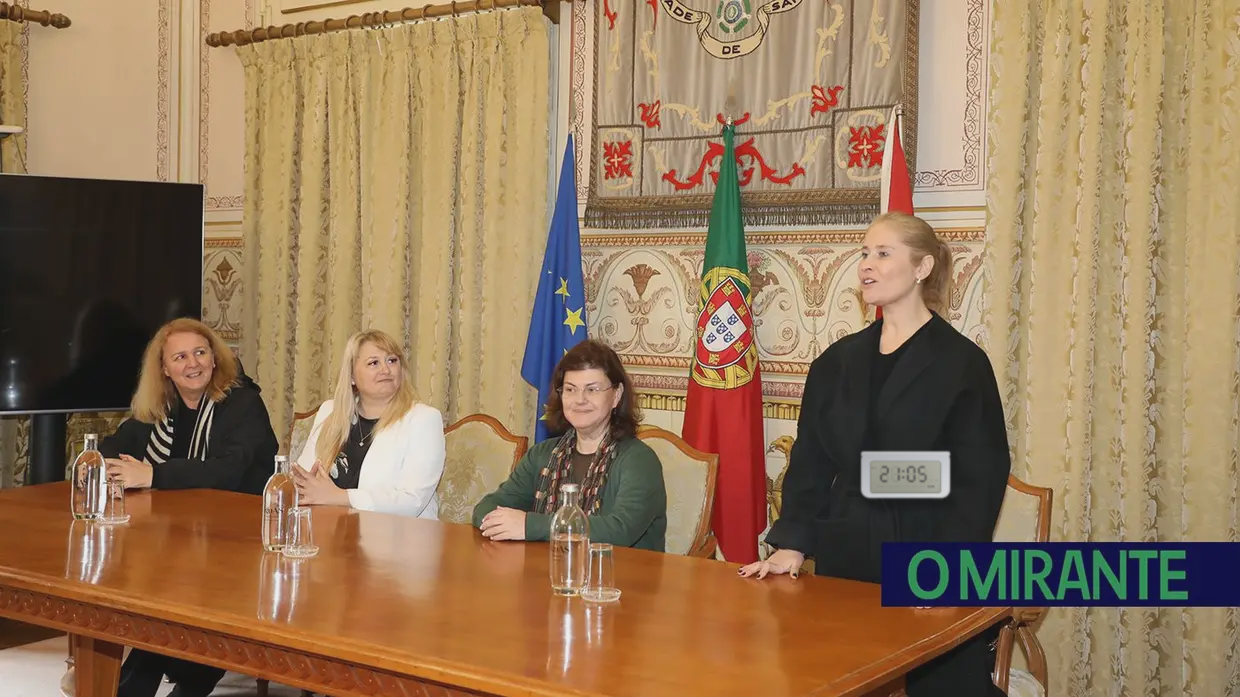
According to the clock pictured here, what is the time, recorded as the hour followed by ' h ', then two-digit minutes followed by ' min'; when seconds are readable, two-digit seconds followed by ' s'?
21 h 05 min
